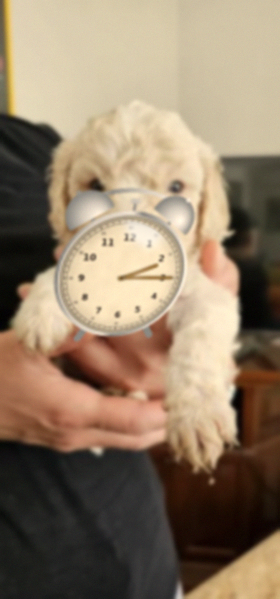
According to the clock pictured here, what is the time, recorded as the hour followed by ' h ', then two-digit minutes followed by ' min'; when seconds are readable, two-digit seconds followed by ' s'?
2 h 15 min
